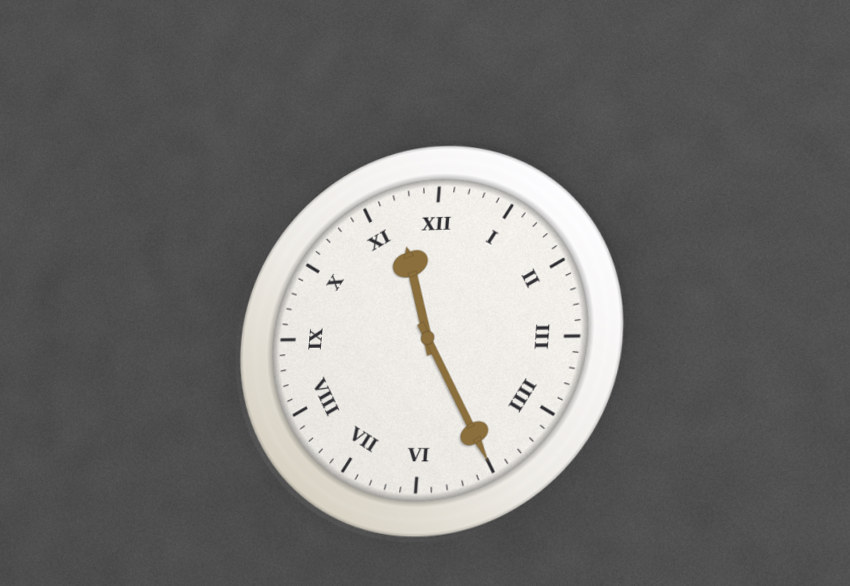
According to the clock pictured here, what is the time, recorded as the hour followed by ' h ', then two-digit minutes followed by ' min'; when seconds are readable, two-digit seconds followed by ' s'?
11 h 25 min
